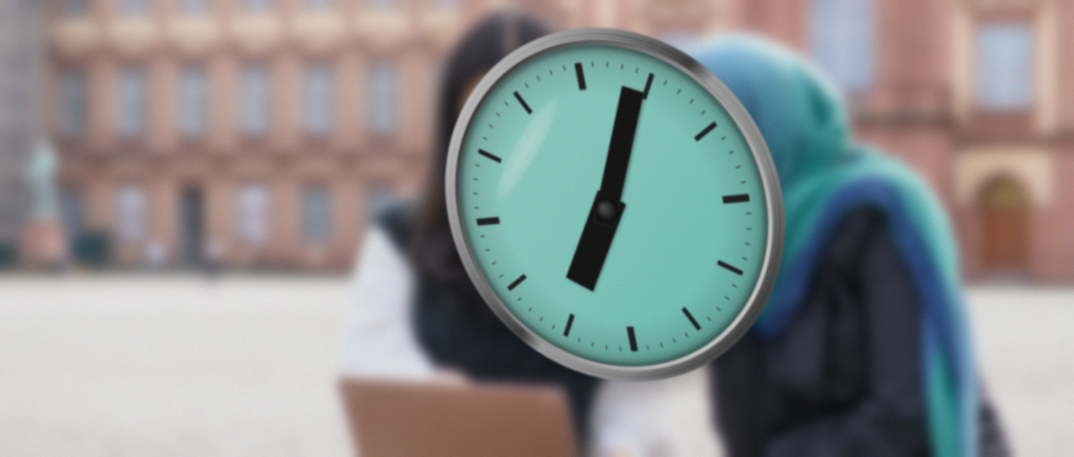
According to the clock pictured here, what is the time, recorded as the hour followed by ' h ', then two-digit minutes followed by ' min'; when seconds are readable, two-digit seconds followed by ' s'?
7 h 04 min
